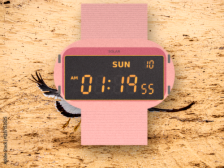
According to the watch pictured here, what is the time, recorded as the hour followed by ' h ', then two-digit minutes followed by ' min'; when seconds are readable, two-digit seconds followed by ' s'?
1 h 19 min 55 s
